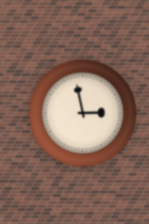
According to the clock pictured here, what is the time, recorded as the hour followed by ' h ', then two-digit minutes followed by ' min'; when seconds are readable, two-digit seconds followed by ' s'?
2 h 58 min
